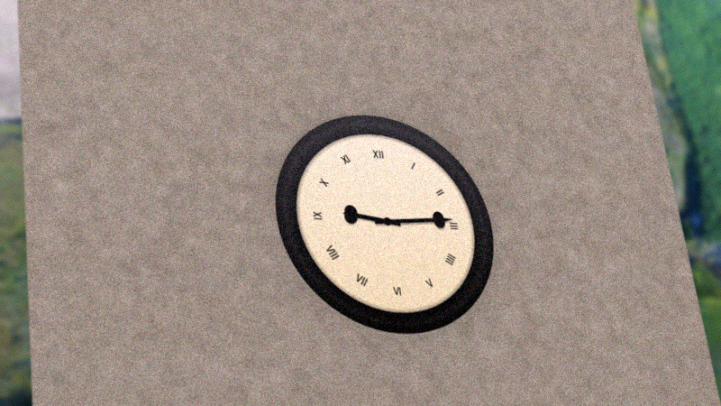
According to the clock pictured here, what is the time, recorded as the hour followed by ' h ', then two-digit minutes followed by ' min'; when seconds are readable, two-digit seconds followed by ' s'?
9 h 14 min
